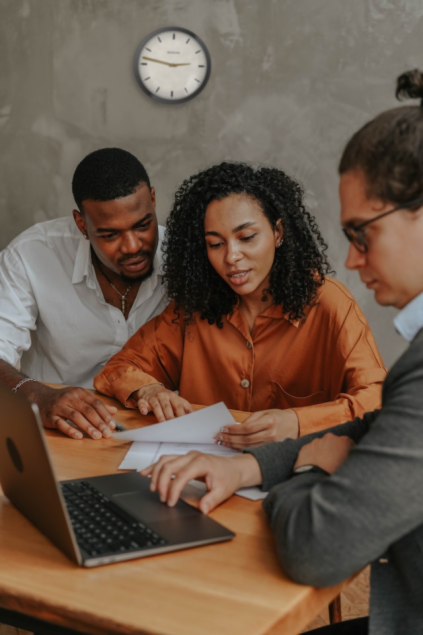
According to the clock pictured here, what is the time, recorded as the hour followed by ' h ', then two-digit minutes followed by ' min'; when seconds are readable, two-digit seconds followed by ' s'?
2 h 47 min
